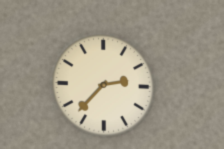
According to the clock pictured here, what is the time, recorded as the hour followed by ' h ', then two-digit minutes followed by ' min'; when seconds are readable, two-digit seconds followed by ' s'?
2 h 37 min
